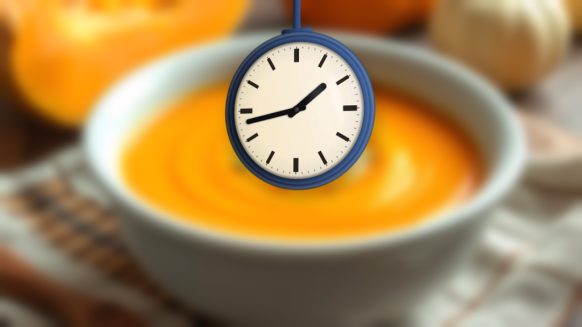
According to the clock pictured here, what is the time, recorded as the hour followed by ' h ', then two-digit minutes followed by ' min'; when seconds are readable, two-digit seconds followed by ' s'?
1 h 43 min
